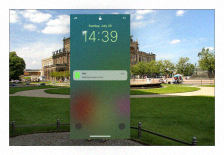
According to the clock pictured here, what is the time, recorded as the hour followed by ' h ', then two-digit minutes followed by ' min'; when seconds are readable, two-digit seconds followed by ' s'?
14 h 39 min
